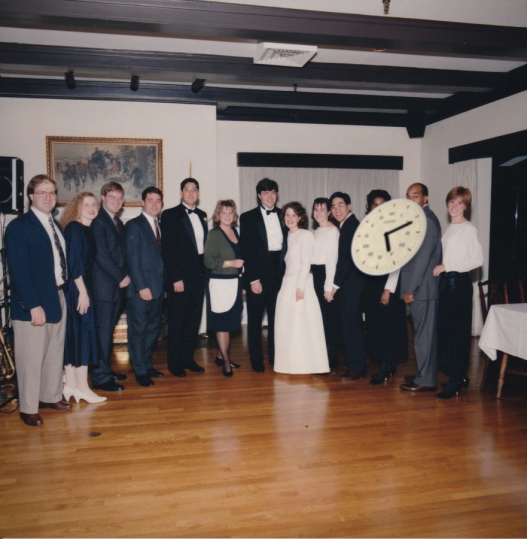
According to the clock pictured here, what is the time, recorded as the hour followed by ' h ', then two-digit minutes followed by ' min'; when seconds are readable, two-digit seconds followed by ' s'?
5 h 11 min
